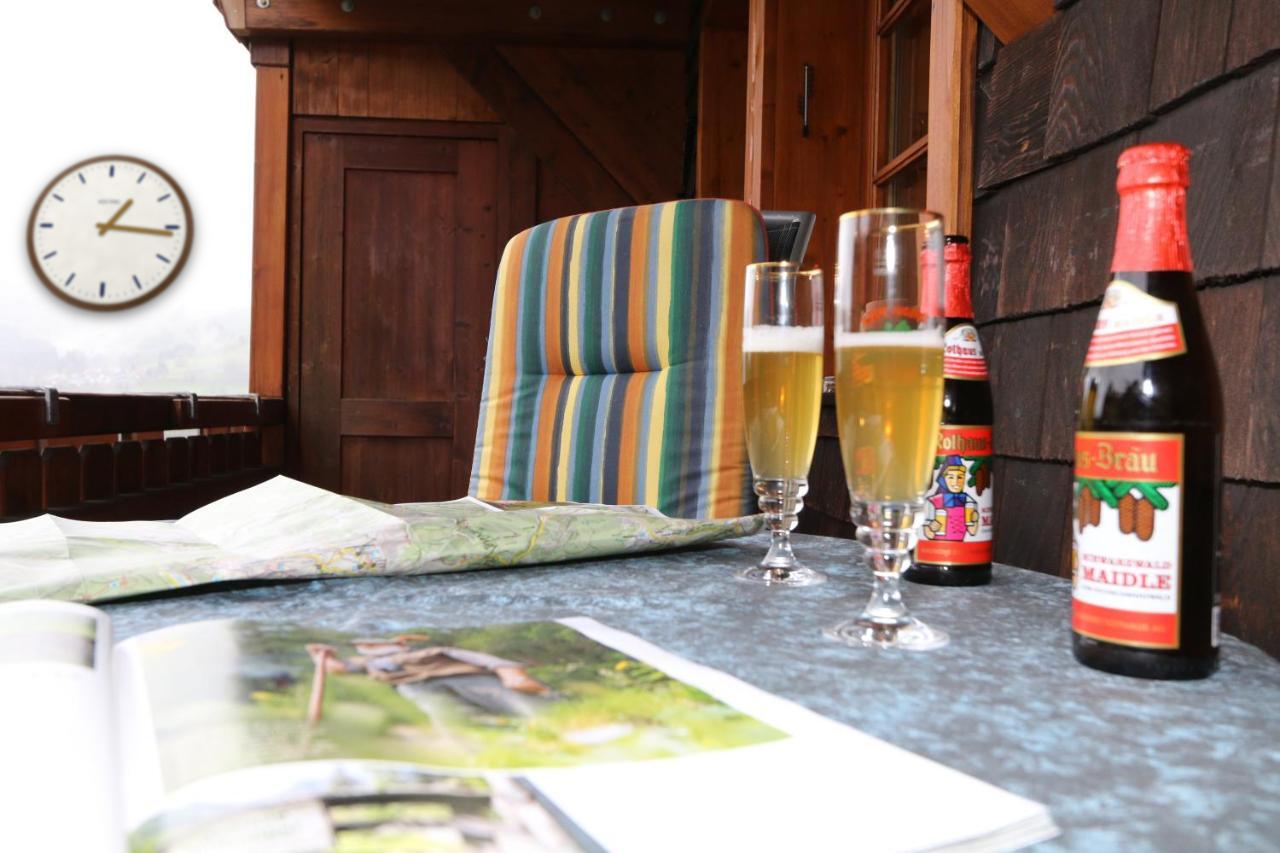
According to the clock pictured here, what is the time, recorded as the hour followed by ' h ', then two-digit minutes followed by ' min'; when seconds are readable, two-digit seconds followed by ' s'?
1 h 16 min
